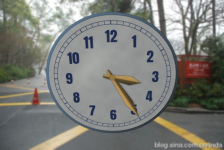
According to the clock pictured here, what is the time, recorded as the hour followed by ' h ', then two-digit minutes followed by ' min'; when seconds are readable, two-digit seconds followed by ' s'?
3 h 25 min
